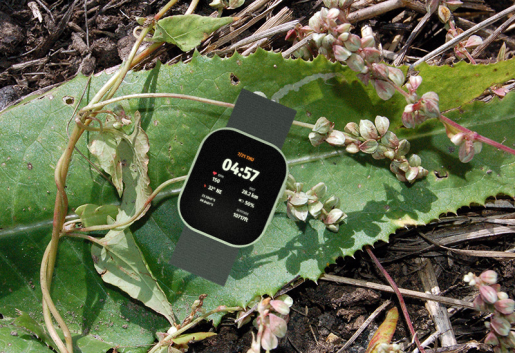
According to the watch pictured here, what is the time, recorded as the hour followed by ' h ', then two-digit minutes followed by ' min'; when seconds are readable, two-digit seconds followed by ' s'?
4 h 57 min
